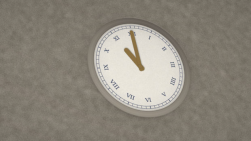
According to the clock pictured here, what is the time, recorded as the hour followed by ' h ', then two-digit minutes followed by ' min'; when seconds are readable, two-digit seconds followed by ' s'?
11 h 00 min
